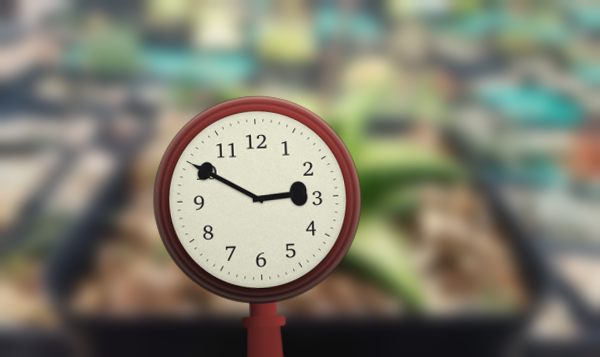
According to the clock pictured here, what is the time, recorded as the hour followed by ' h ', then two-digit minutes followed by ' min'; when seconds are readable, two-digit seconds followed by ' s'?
2 h 50 min
